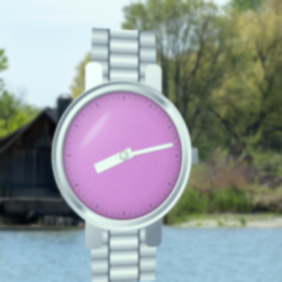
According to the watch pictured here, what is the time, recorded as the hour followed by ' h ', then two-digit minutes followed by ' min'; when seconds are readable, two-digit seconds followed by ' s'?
8 h 13 min
